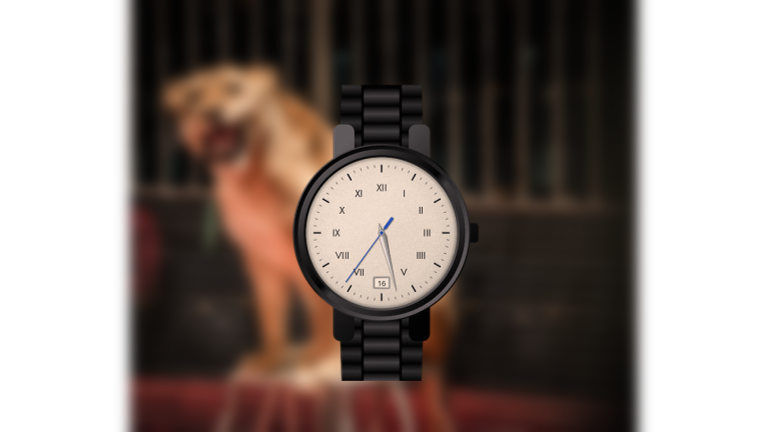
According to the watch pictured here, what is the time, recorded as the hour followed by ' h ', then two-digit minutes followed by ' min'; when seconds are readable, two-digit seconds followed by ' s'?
5 h 27 min 36 s
